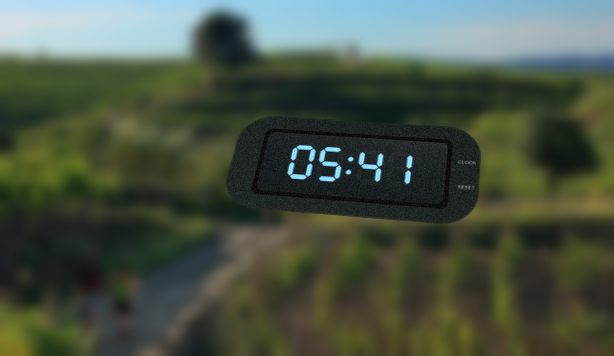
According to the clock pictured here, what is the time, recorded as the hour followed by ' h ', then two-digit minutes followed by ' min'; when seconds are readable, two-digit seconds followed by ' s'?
5 h 41 min
